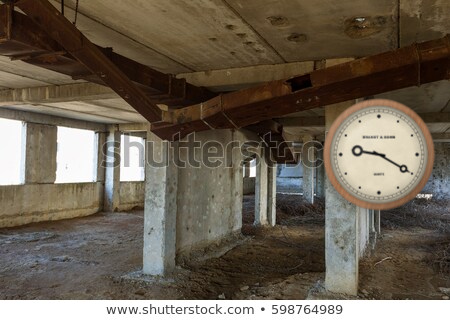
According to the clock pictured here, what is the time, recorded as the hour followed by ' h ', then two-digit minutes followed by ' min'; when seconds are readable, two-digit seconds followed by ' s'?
9 h 20 min
